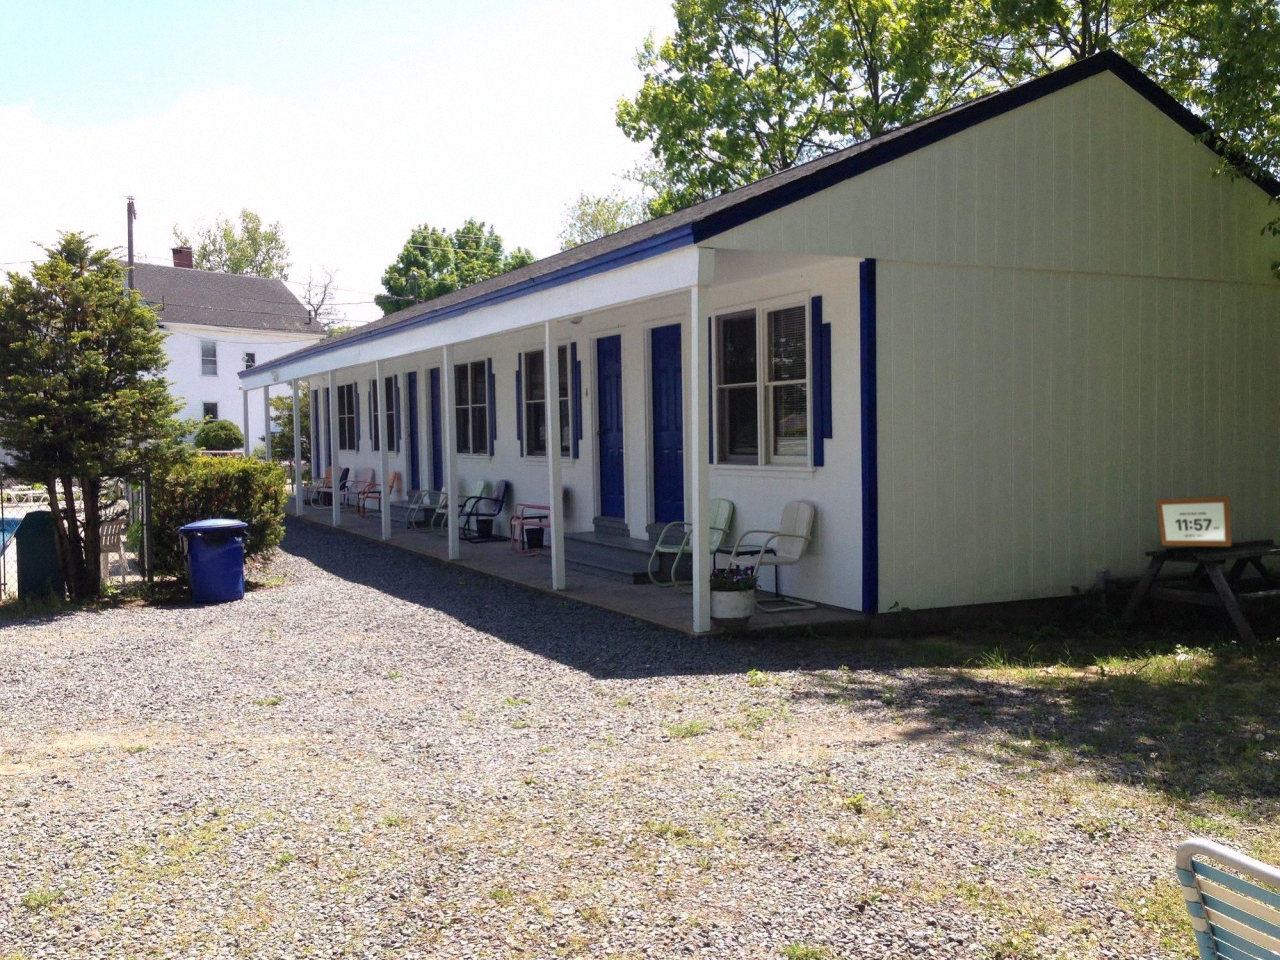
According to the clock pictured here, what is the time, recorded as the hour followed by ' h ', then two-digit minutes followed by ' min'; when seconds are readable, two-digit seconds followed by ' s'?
11 h 57 min
